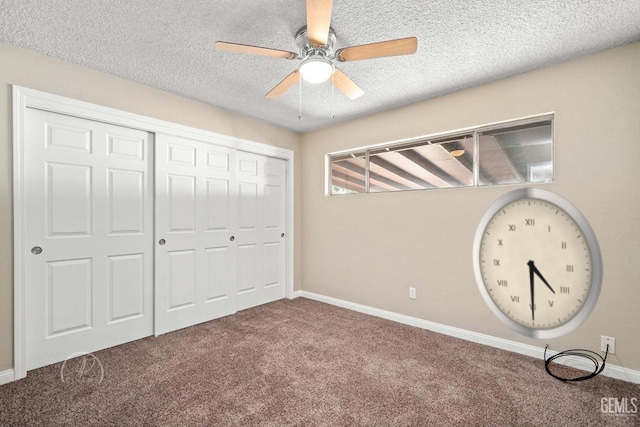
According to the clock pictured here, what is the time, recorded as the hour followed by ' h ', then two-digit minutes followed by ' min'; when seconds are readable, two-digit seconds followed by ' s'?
4 h 30 min
